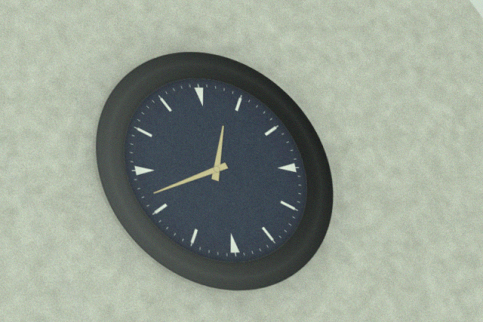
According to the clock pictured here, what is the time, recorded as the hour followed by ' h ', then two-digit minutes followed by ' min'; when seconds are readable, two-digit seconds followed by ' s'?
12 h 42 min
